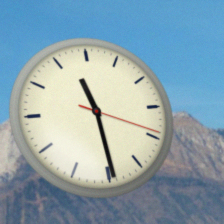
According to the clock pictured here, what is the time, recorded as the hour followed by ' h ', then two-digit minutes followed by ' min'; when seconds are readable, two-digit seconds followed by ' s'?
11 h 29 min 19 s
